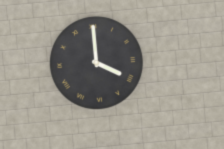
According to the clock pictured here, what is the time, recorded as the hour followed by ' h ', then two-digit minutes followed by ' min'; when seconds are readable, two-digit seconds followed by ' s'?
4 h 00 min
